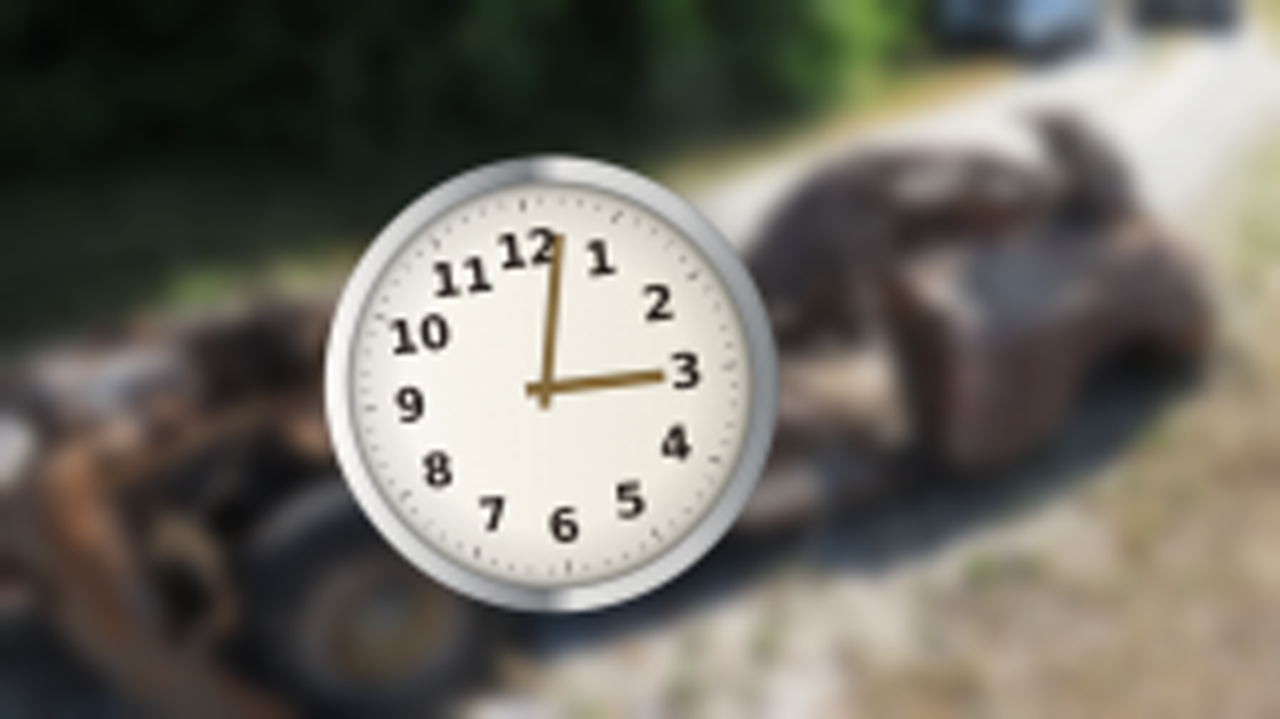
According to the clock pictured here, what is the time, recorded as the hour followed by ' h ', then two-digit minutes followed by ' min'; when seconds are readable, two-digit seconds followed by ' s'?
3 h 02 min
